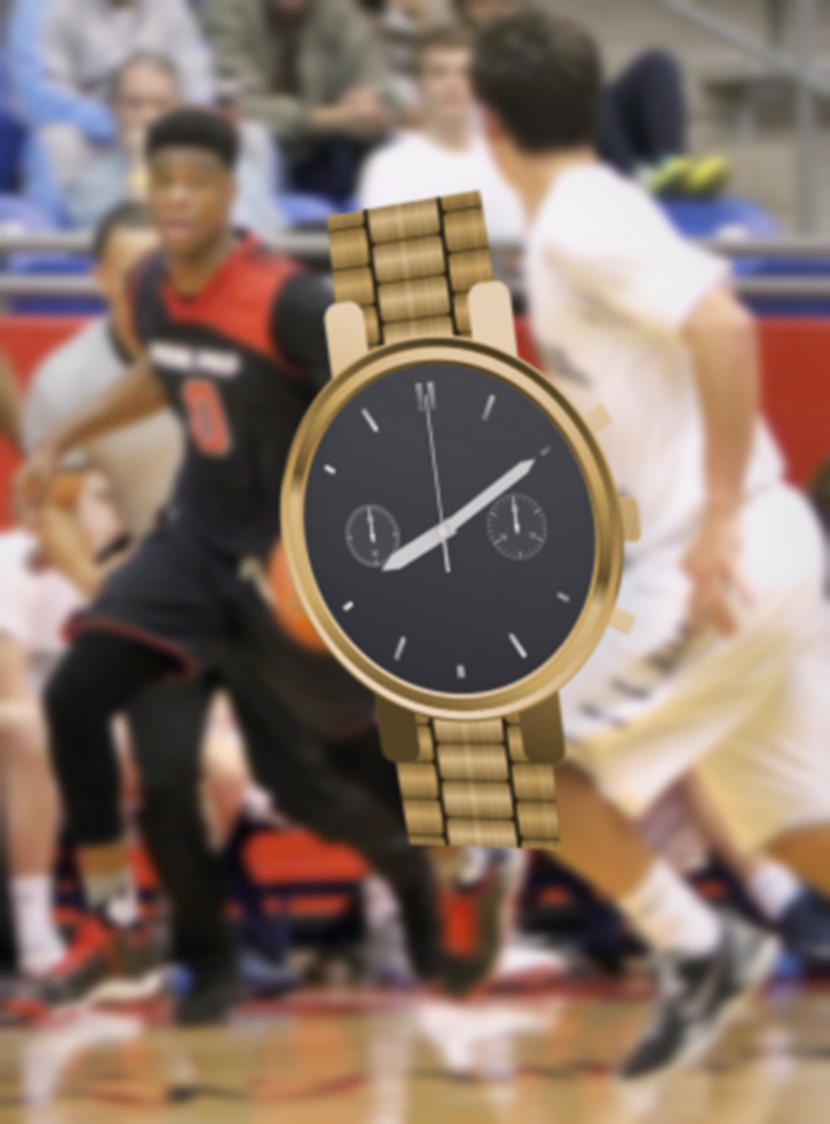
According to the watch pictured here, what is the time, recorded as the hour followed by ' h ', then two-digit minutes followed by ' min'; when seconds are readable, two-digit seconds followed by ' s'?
8 h 10 min
